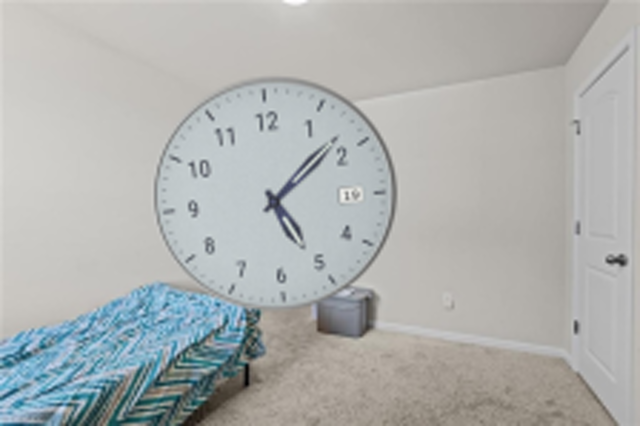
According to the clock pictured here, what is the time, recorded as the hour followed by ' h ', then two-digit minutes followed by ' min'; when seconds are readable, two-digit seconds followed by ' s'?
5 h 08 min
